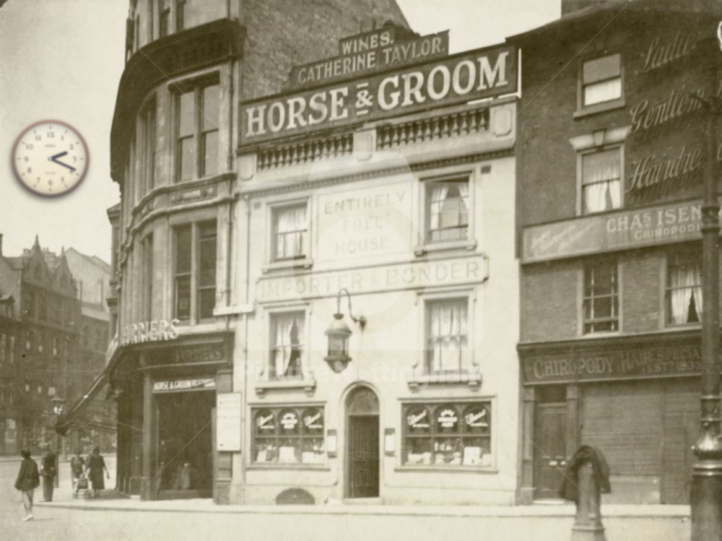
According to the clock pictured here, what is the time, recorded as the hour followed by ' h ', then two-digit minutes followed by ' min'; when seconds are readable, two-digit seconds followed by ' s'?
2 h 19 min
